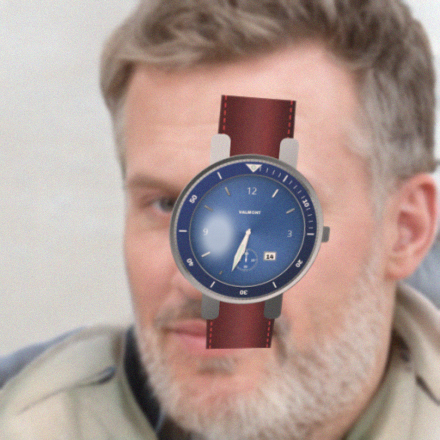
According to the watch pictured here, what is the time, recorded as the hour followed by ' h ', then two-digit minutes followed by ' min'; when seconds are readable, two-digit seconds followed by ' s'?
6 h 33 min
